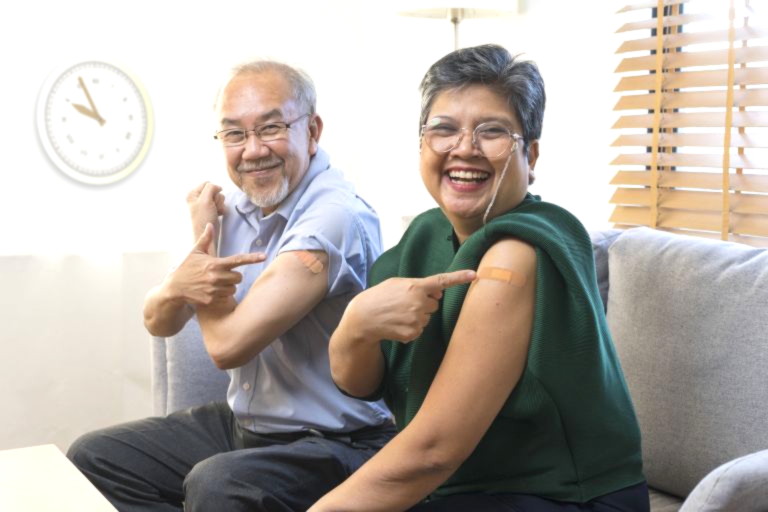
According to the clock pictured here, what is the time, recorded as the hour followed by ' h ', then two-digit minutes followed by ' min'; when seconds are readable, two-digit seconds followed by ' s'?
9 h 56 min
